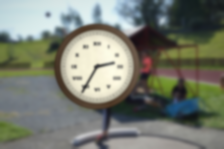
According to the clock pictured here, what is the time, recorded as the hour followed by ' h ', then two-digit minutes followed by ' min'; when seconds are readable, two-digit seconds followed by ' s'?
2 h 35 min
